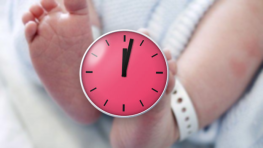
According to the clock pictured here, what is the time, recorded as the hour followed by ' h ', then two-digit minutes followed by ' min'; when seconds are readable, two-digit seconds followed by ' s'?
12 h 02 min
